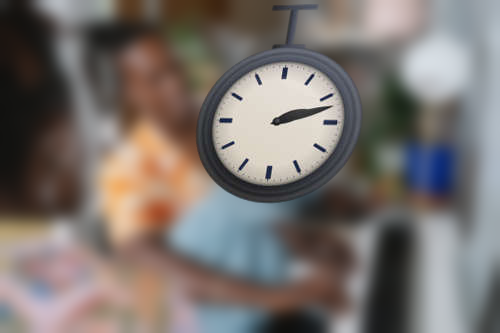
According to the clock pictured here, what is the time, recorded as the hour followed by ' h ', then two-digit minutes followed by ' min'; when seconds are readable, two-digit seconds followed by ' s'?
2 h 12 min
